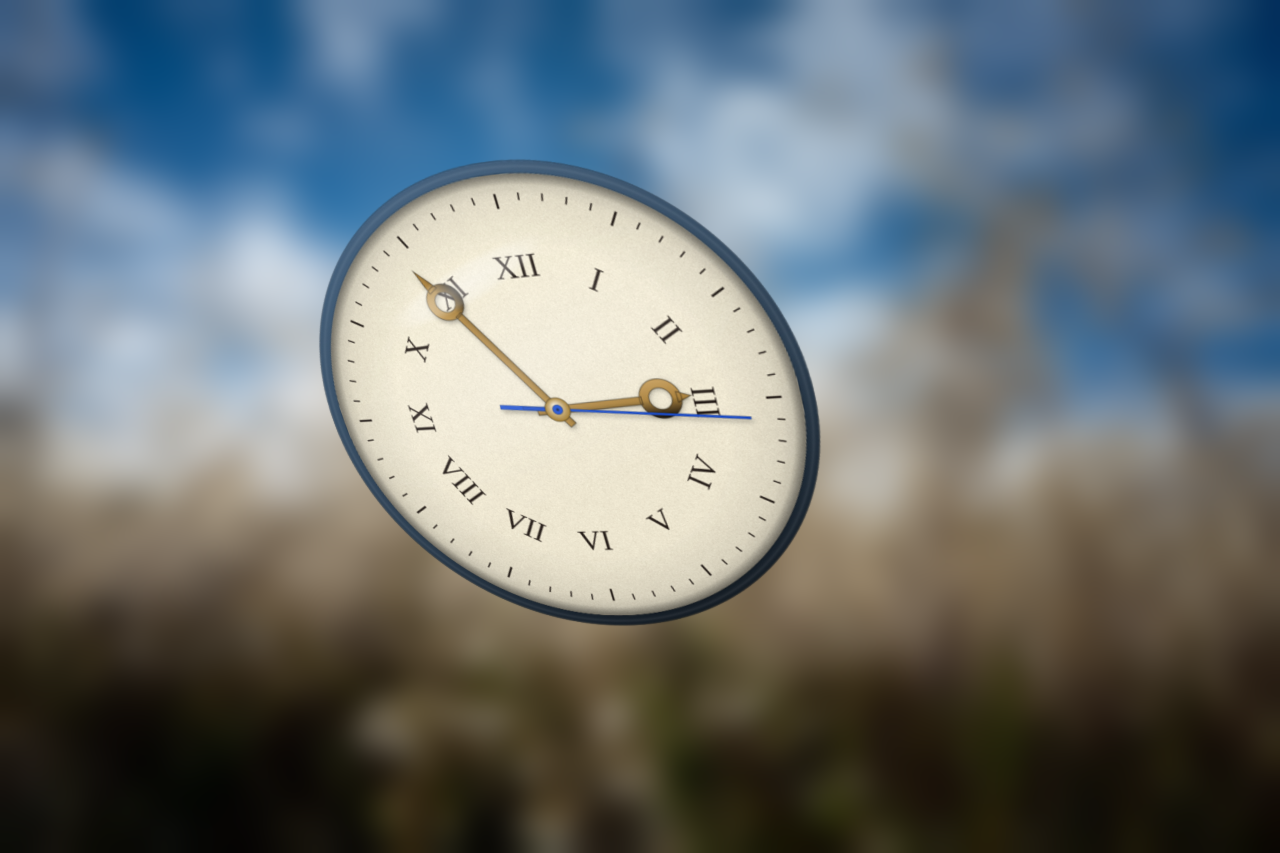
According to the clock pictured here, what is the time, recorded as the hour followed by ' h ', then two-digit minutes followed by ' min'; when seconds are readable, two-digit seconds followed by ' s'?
2 h 54 min 16 s
